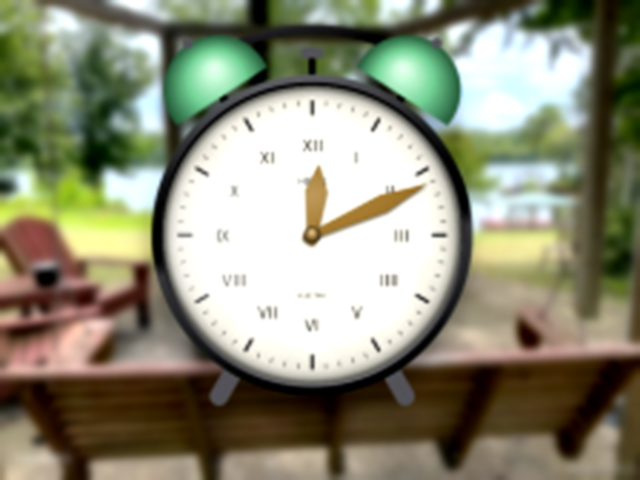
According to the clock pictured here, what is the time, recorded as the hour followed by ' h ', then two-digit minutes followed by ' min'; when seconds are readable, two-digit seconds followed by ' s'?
12 h 11 min
